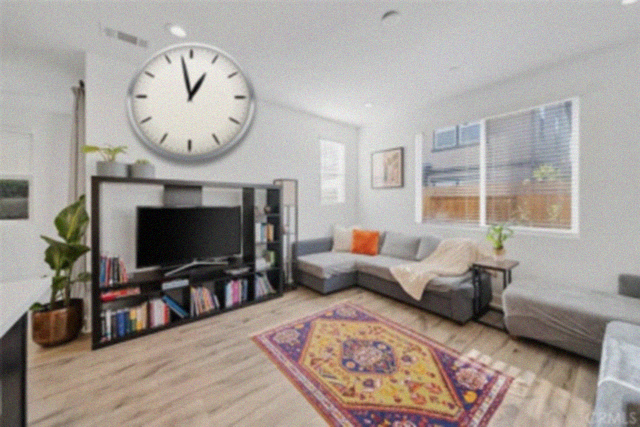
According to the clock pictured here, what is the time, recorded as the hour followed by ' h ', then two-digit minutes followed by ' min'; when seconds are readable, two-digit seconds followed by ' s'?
12 h 58 min
